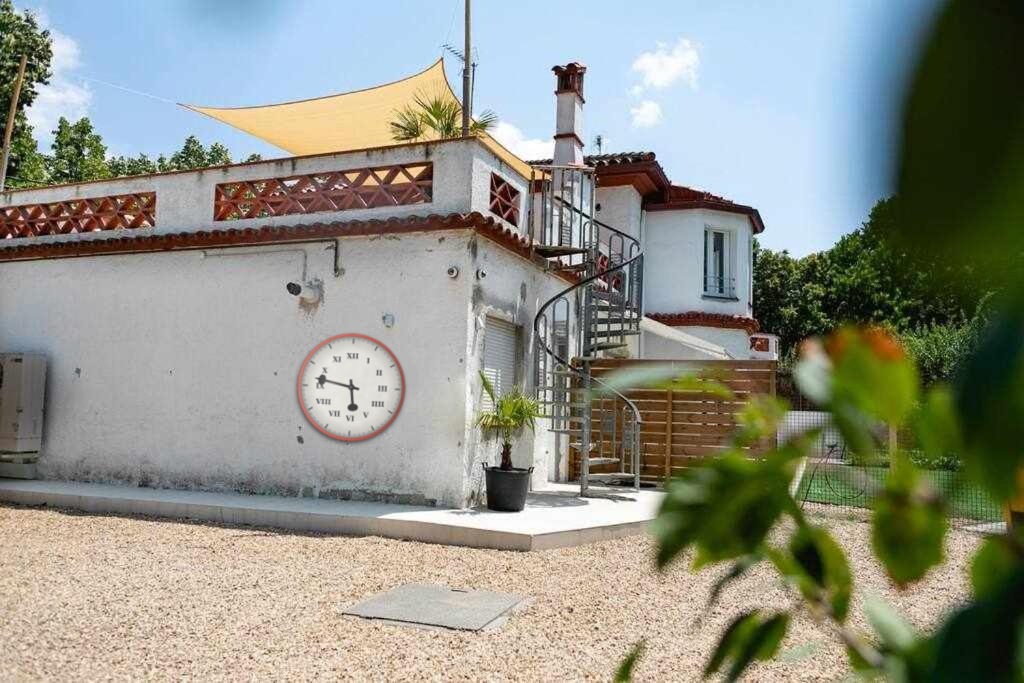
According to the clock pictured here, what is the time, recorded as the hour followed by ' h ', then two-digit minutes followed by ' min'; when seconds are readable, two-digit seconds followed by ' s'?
5 h 47 min
